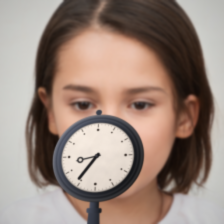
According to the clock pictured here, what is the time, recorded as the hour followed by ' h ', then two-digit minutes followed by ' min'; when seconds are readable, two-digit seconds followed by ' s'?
8 h 36 min
